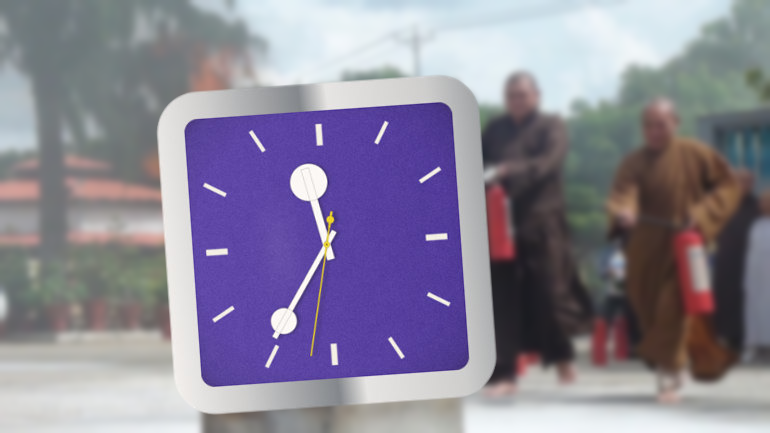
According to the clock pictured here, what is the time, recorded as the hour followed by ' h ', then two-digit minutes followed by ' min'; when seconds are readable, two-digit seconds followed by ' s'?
11 h 35 min 32 s
